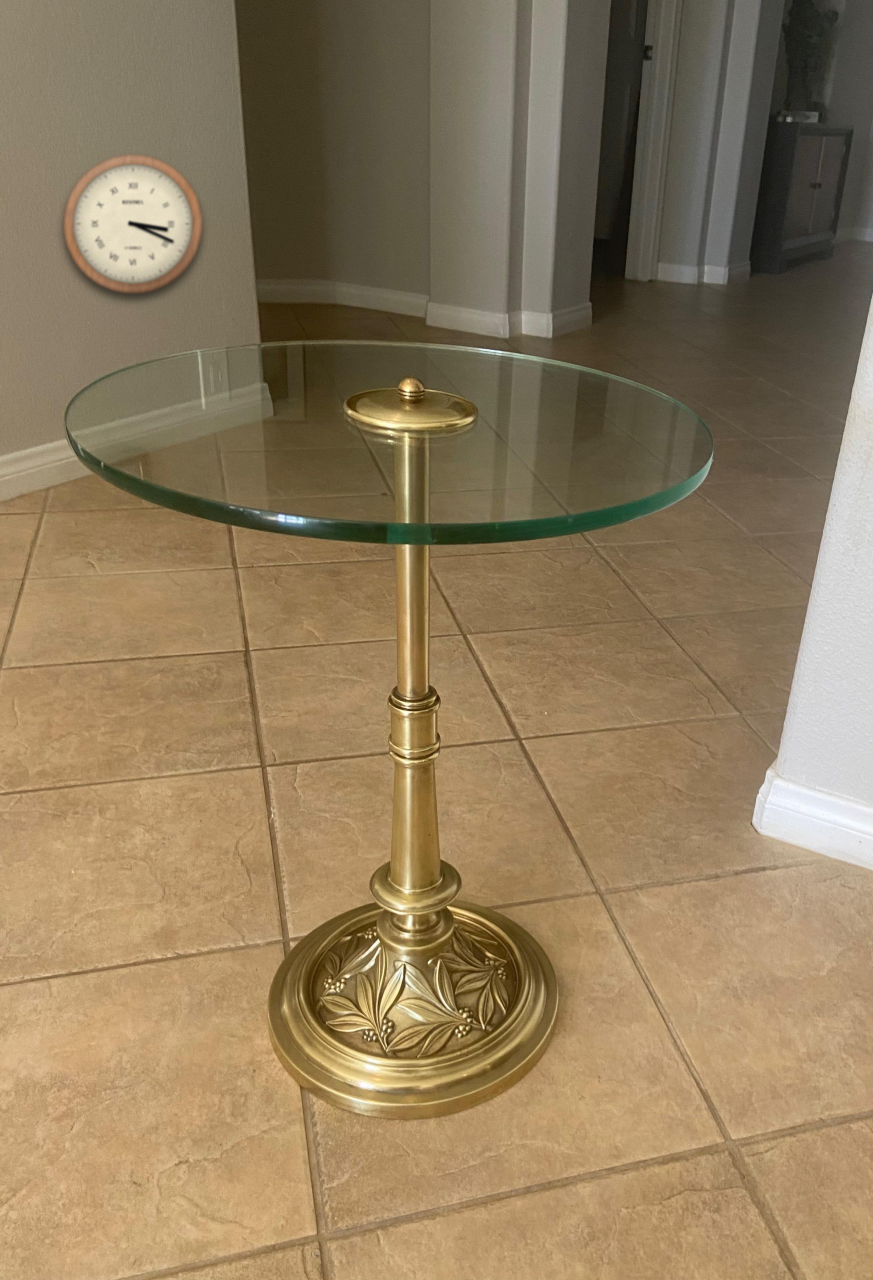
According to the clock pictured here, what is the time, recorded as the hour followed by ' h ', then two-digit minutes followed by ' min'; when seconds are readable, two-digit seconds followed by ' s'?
3 h 19 min
